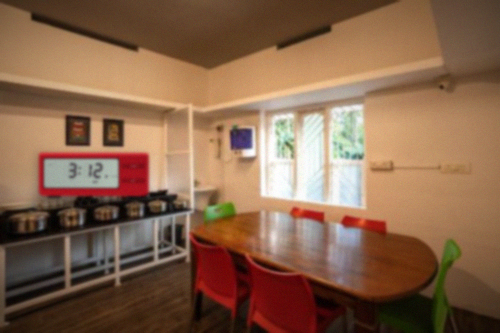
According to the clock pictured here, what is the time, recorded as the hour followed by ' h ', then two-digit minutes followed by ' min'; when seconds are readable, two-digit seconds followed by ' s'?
3 h 12 min
